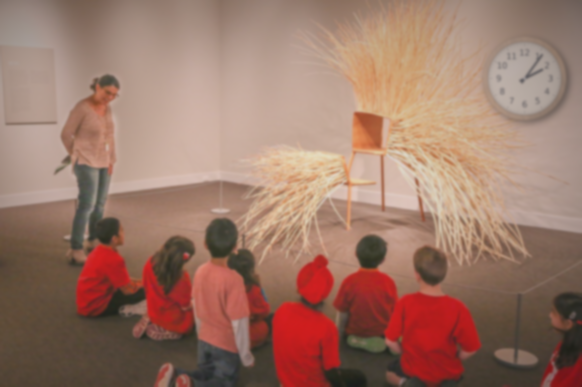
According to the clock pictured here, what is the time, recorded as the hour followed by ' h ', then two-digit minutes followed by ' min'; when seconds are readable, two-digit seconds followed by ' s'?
2 h 06 min
